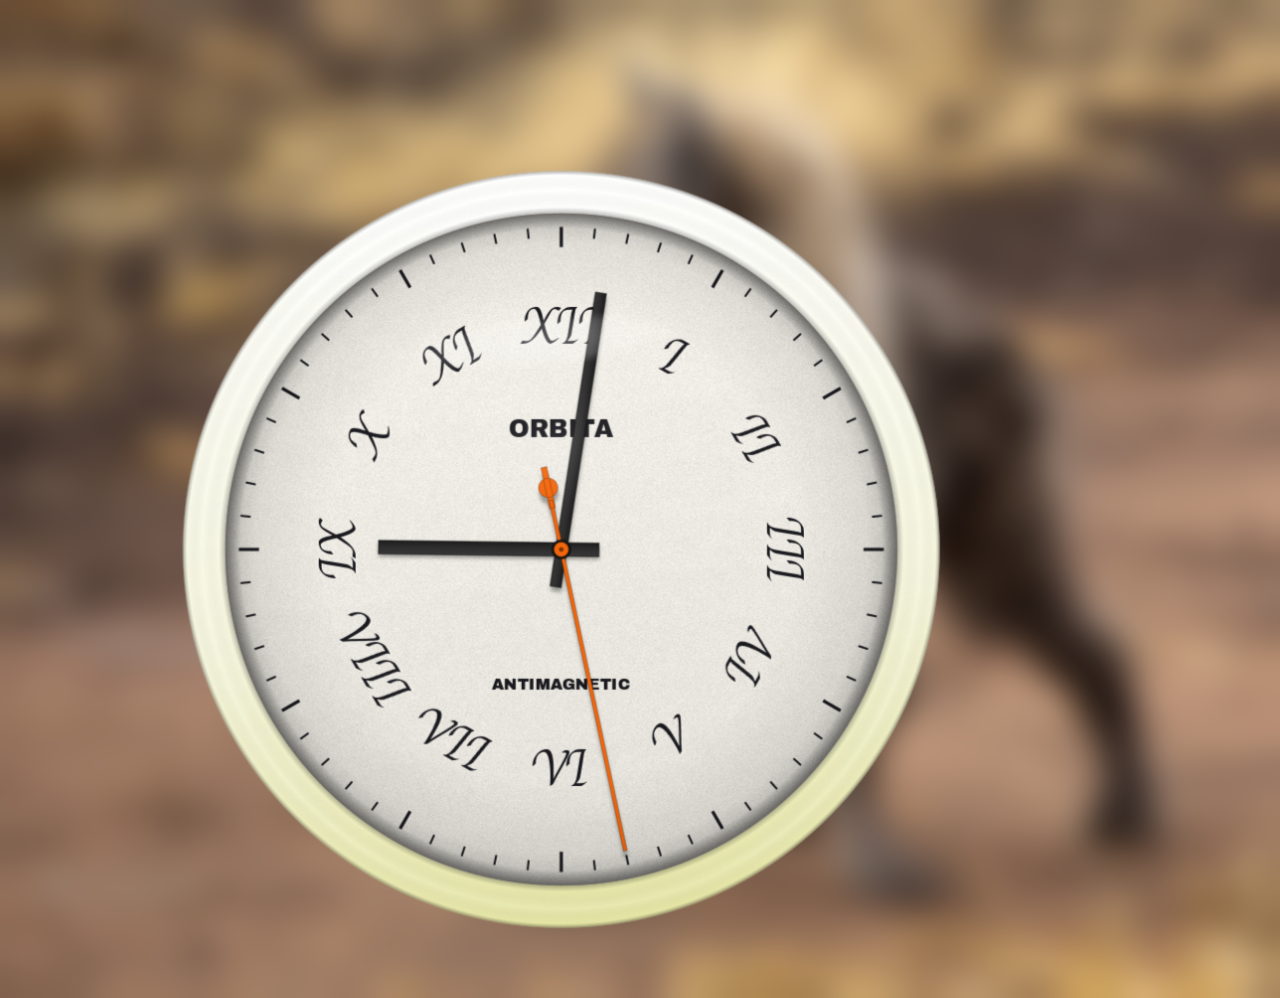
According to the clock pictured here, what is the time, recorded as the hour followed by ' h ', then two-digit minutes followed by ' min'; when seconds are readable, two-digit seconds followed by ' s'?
9 h 01 min 28 s
